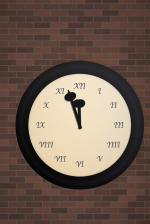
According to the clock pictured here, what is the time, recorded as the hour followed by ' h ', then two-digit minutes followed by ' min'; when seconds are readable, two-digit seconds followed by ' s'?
11 h 57 min
